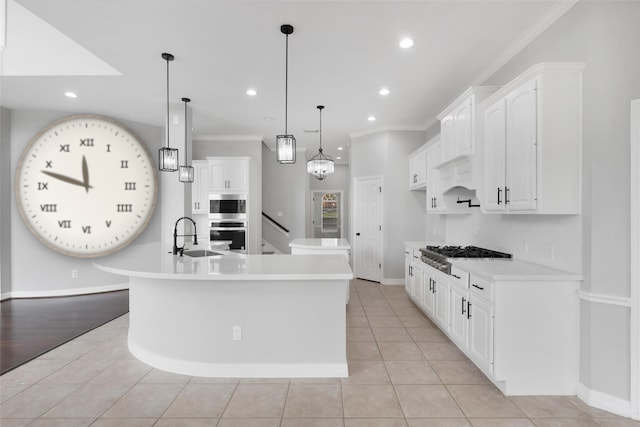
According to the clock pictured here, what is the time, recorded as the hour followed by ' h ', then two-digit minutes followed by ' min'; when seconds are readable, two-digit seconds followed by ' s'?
11 h 48 min
